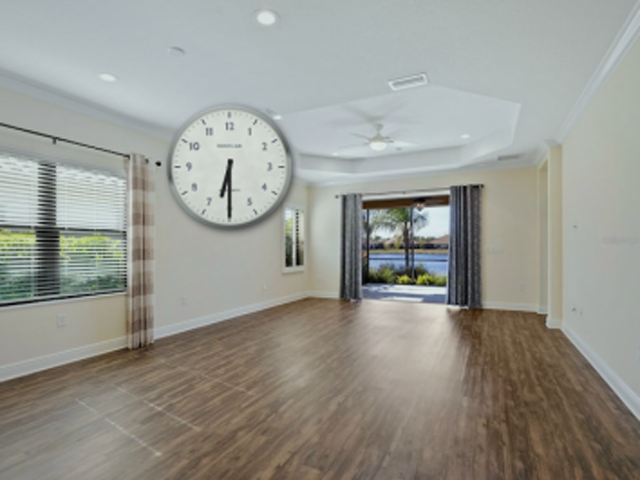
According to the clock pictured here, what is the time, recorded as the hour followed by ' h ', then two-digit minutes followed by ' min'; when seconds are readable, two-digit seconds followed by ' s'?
6 h 30 min
